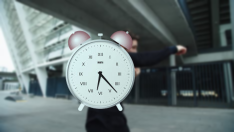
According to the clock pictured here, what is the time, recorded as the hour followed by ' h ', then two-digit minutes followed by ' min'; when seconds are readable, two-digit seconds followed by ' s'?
6 h 23 min
